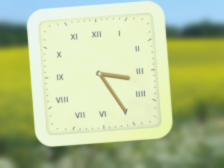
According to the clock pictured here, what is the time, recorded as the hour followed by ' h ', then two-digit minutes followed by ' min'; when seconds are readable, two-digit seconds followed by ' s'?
3 h 25 min
